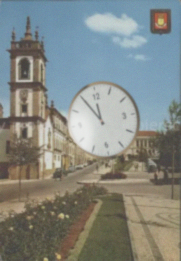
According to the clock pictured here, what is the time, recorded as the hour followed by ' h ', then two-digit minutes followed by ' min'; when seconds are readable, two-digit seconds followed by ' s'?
11 h 55 min
